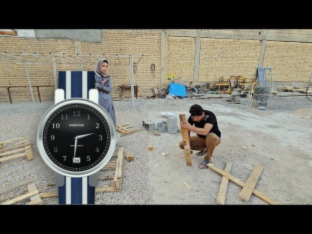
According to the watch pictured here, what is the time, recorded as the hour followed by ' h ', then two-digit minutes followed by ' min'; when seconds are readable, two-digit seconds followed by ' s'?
2 h 31 min
